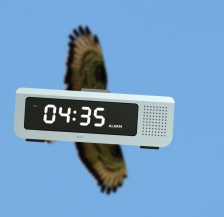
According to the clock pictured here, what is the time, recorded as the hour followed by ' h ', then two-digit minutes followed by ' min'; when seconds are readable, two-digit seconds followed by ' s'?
4 h 35 min
